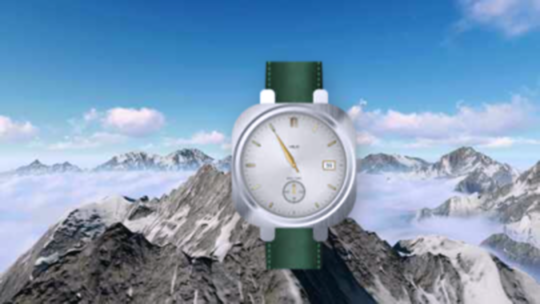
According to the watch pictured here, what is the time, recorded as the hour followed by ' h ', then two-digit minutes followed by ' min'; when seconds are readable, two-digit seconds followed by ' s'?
10 h 55 min
